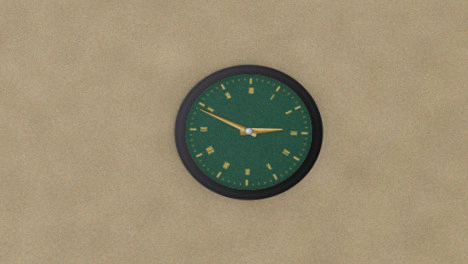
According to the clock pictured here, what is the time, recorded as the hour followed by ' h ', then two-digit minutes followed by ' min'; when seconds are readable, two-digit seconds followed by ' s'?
2 h 49 min
